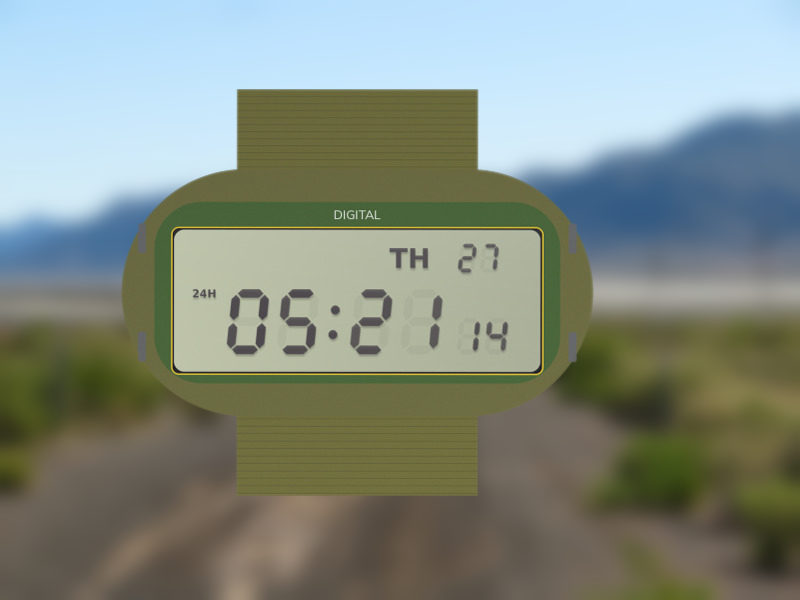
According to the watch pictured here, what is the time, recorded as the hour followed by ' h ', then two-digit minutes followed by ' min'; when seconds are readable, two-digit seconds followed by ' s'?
5 h 21 min 14 s
